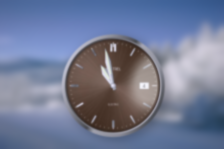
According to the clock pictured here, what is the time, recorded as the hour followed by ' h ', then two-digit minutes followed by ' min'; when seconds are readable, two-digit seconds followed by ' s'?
10 h 58 min
